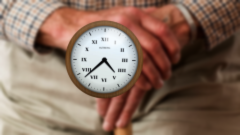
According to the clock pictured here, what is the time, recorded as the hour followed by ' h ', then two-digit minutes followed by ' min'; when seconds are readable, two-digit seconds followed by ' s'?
4 h 38 min
